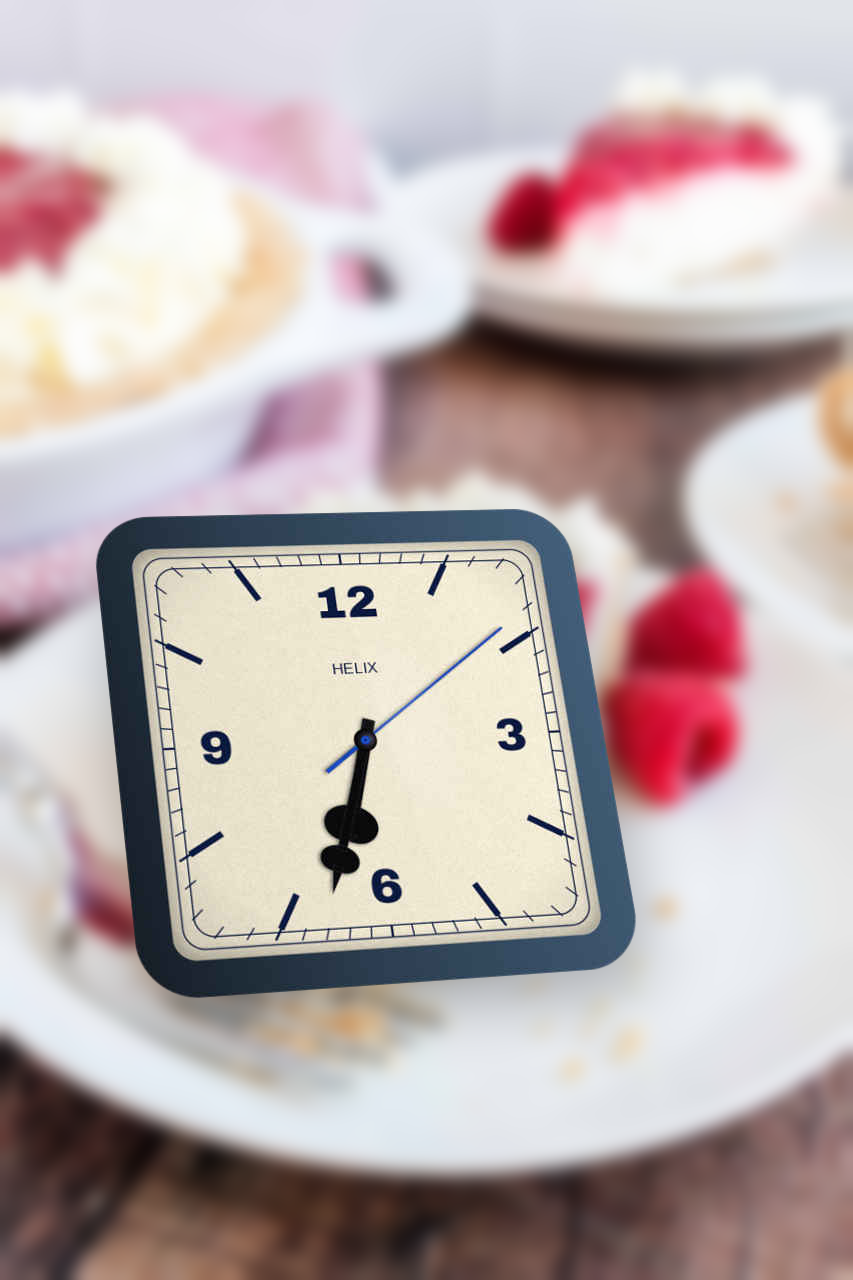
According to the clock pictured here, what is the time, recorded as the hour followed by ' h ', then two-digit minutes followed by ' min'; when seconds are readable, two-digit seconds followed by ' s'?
6 h 33 min 09 s
